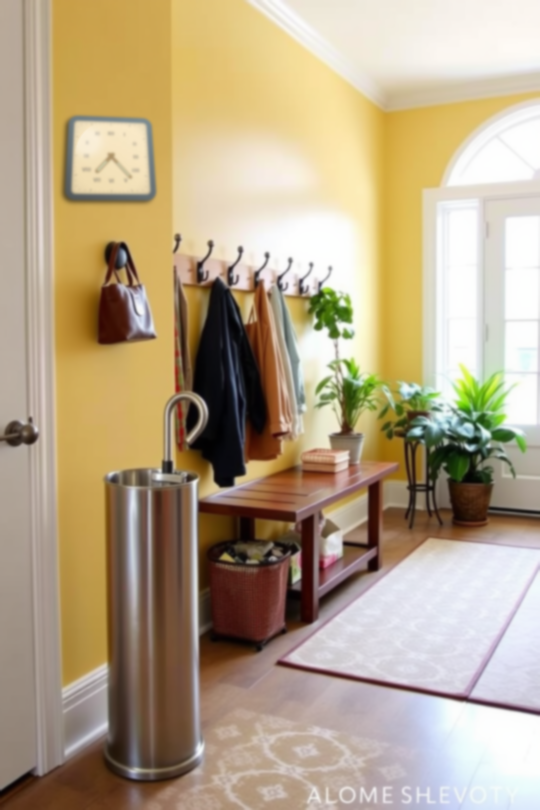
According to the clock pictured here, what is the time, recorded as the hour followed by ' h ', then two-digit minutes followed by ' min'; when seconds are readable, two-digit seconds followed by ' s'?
7 h 23 min
